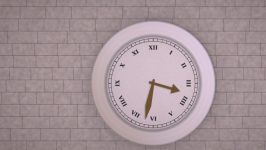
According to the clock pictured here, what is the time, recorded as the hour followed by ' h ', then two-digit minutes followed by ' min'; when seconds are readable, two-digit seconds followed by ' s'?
3 h 32 min
